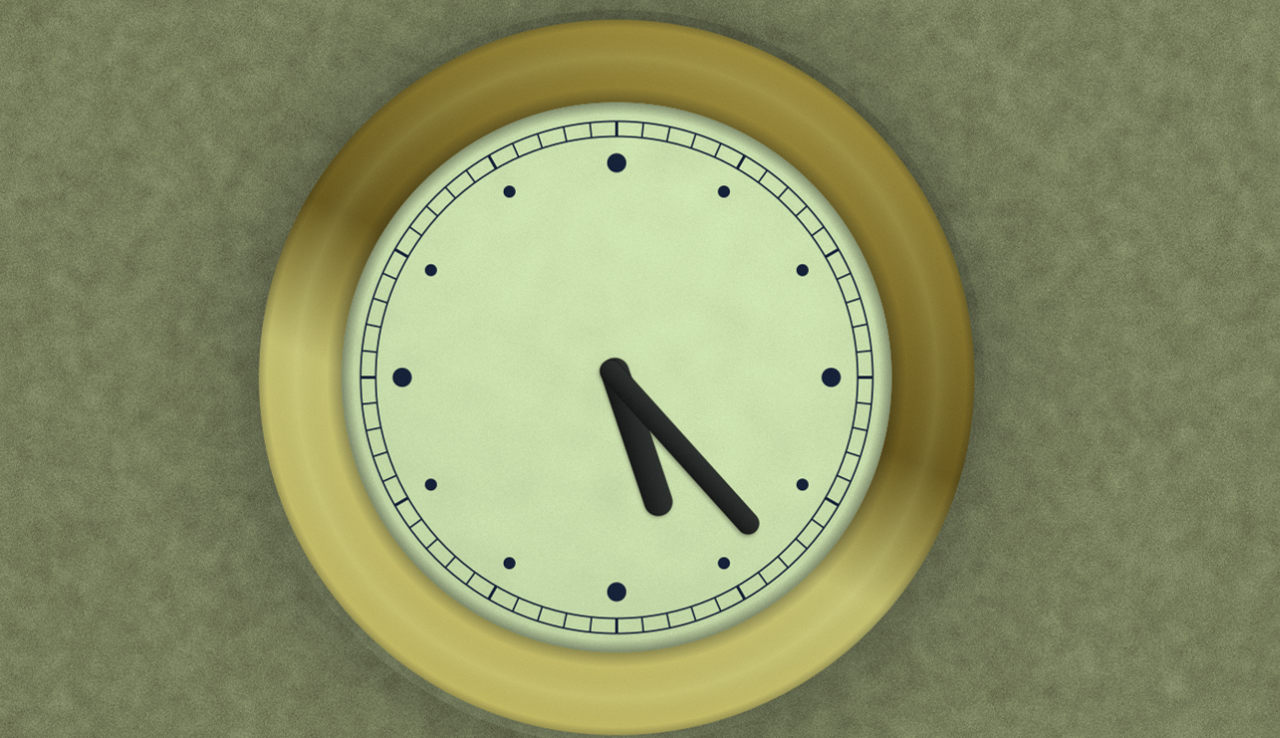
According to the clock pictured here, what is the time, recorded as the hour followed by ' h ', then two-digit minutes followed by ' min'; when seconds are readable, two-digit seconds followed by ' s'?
5 h 23 min
